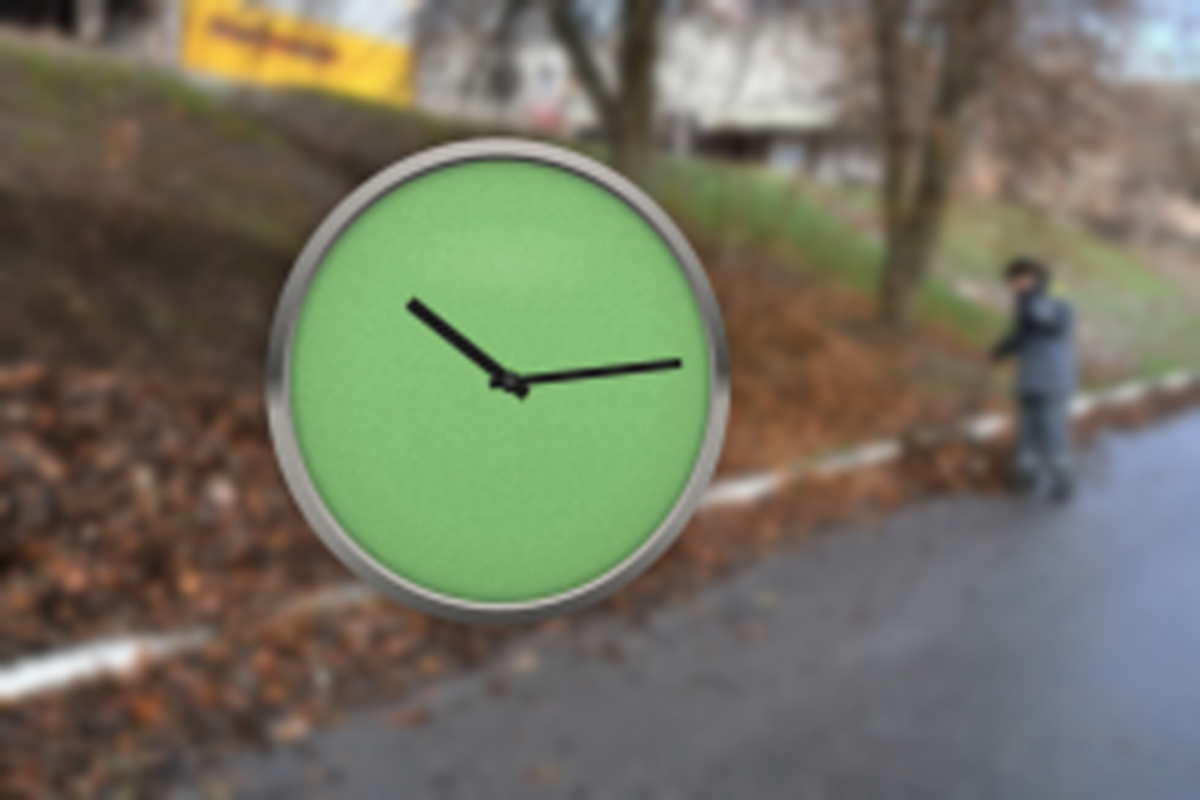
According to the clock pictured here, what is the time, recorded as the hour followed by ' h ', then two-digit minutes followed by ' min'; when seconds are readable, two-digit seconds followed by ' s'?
10 h 14 min
